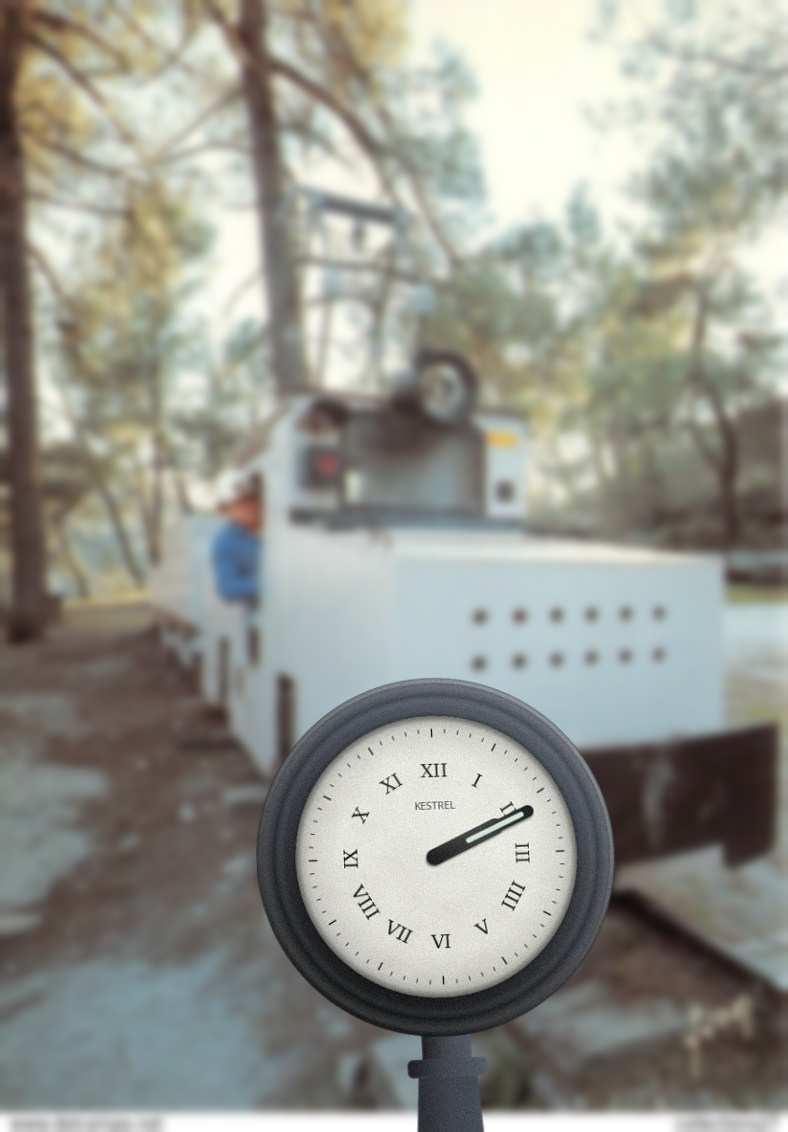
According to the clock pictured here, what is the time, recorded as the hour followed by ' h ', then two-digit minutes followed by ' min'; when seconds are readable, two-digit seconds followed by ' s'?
2 h 11 min
